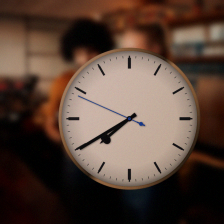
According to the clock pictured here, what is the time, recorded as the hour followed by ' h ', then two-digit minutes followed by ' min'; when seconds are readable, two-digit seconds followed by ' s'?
7 h 39 min 49 s
